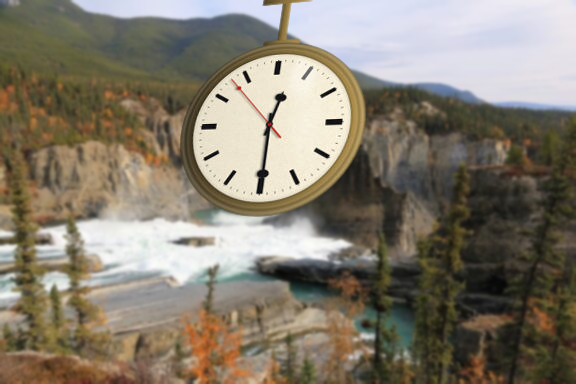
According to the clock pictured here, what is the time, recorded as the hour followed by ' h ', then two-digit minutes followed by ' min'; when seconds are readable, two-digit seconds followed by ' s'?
12 h 29 min 53 s
